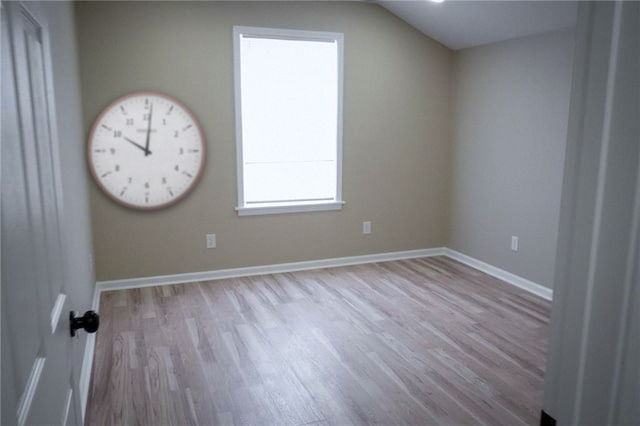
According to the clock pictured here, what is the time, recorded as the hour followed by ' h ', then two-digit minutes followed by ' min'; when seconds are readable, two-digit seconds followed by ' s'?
10 h 01 min
